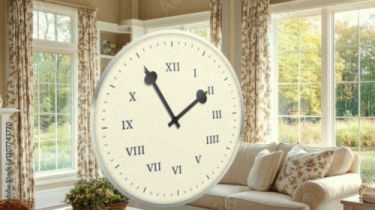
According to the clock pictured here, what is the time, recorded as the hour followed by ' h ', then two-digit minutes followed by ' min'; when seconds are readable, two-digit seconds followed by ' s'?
1 h 55 min
